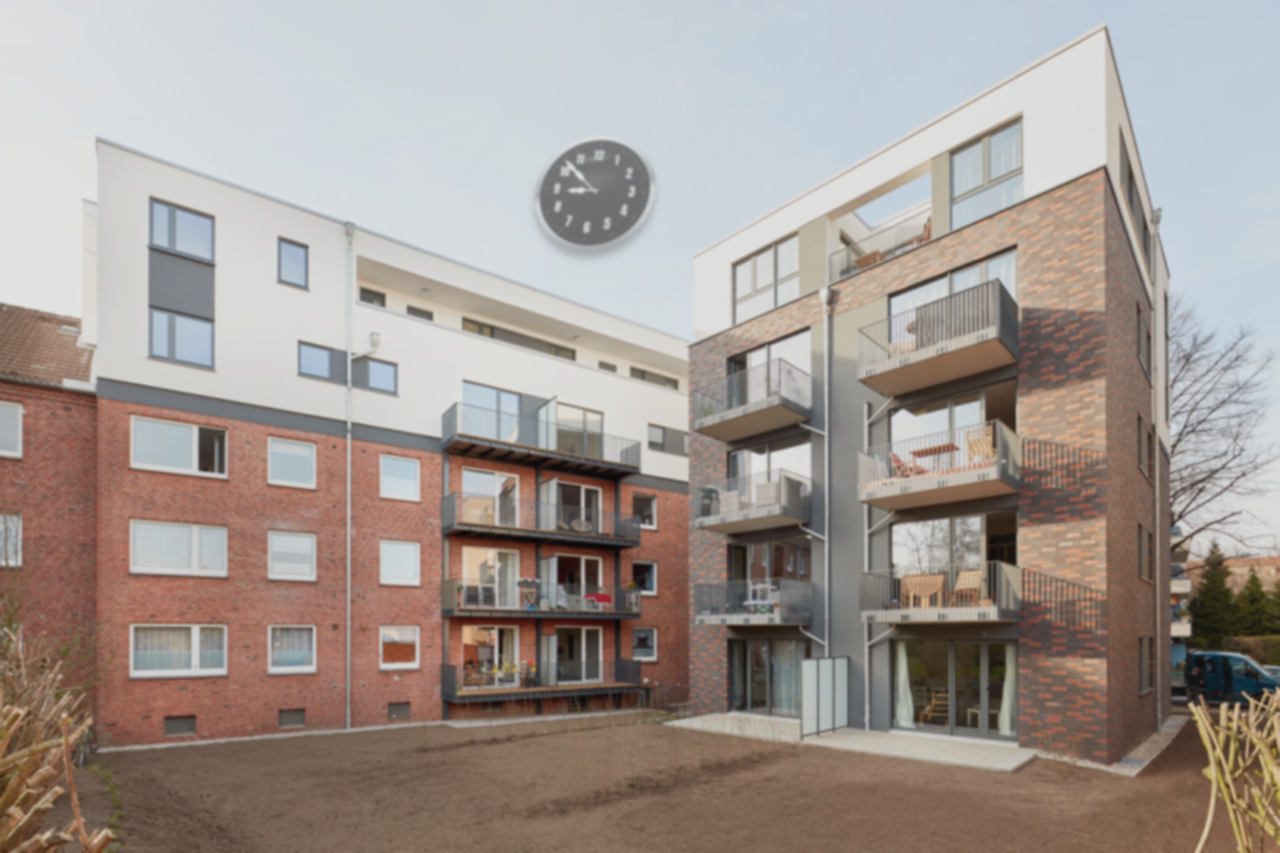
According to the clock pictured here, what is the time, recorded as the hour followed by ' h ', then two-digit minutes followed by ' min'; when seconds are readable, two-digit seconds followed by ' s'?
8 h 52 min
